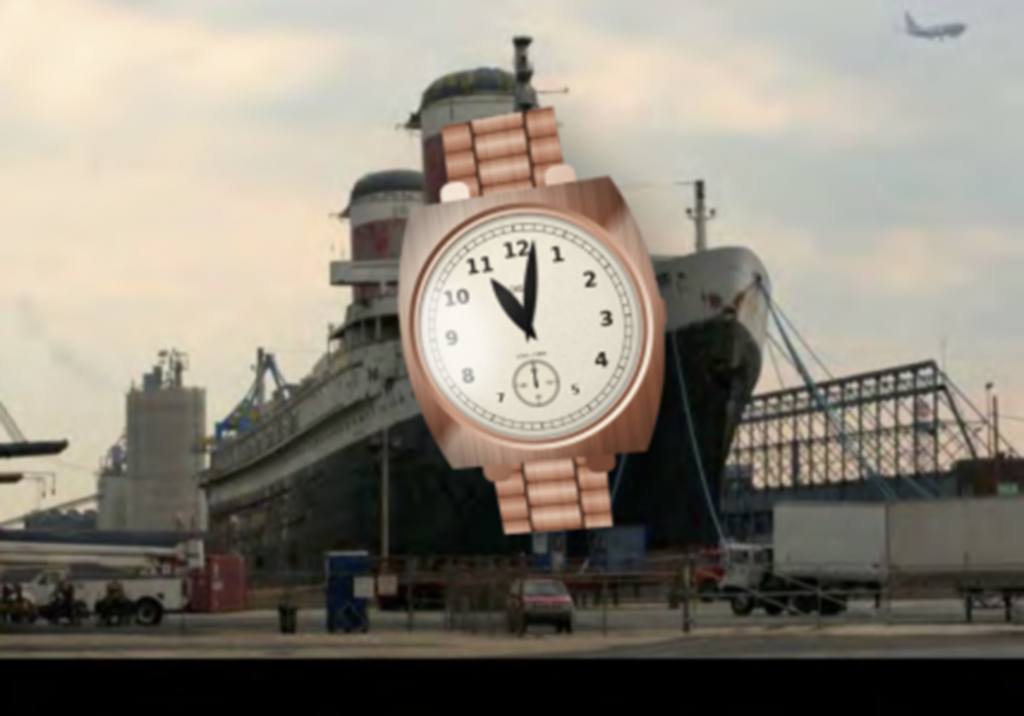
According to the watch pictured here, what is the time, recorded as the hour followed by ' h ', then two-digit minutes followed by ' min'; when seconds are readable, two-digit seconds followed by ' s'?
11 h 02 min
